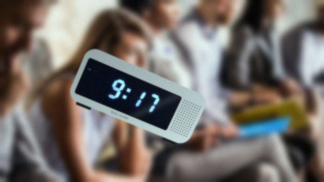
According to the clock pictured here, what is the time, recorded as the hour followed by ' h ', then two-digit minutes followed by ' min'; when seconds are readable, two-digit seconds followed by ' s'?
9 h 17 min
